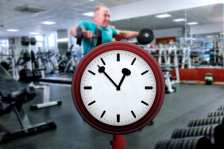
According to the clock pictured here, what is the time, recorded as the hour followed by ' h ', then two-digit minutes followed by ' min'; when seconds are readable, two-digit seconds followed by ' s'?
12 h 53 min
